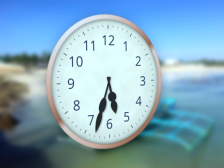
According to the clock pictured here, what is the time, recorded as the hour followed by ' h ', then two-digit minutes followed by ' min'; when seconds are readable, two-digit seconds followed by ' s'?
5 h 33 min
